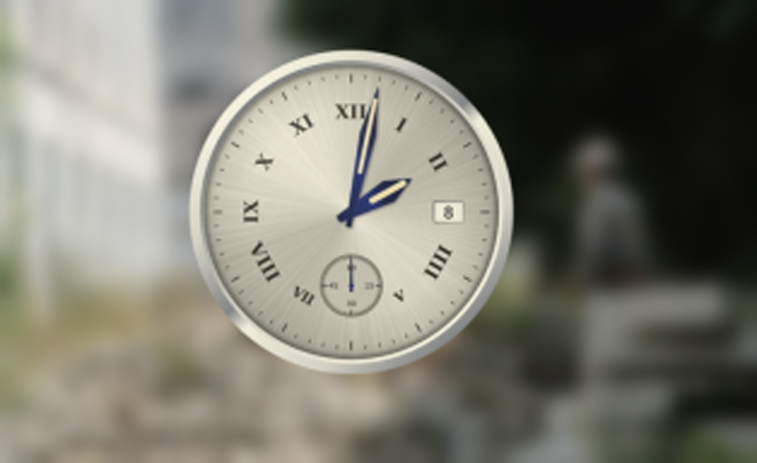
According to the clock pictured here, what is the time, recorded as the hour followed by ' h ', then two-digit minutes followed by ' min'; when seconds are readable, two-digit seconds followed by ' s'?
2 h 02 min
